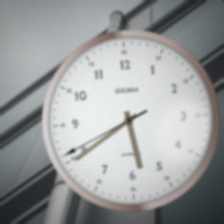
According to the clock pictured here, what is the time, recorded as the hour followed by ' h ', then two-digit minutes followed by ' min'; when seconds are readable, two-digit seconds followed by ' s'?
5 h 39 min 41 s
